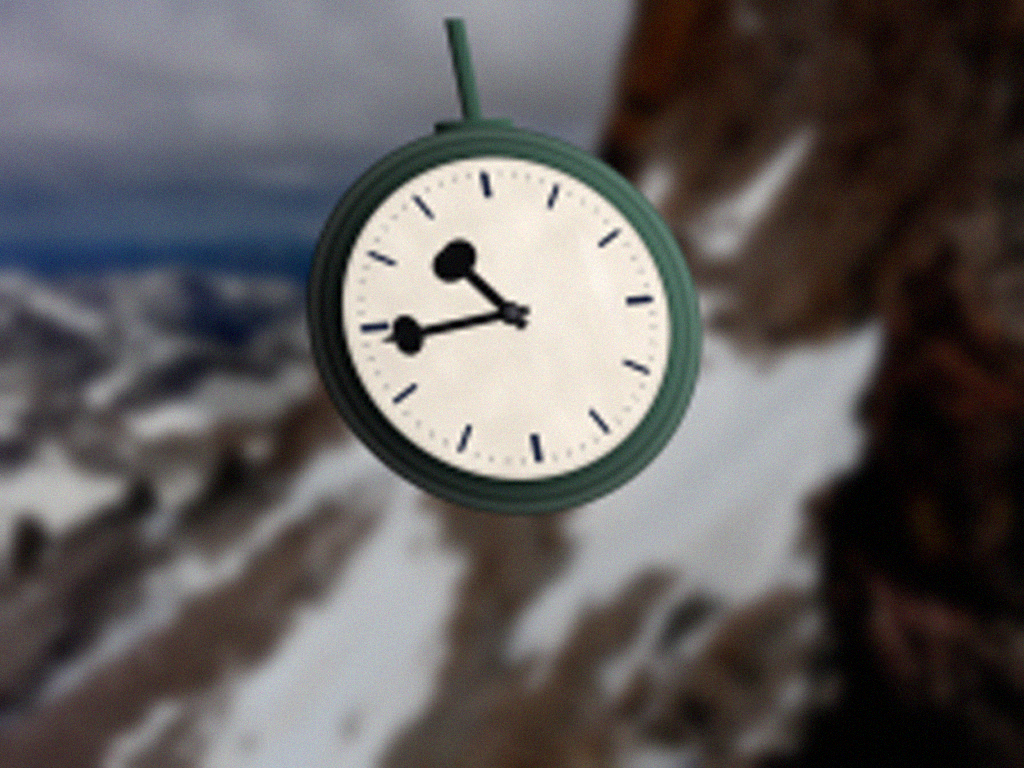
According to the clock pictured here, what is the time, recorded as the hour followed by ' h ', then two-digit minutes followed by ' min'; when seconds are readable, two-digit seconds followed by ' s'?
10 h 44 min
